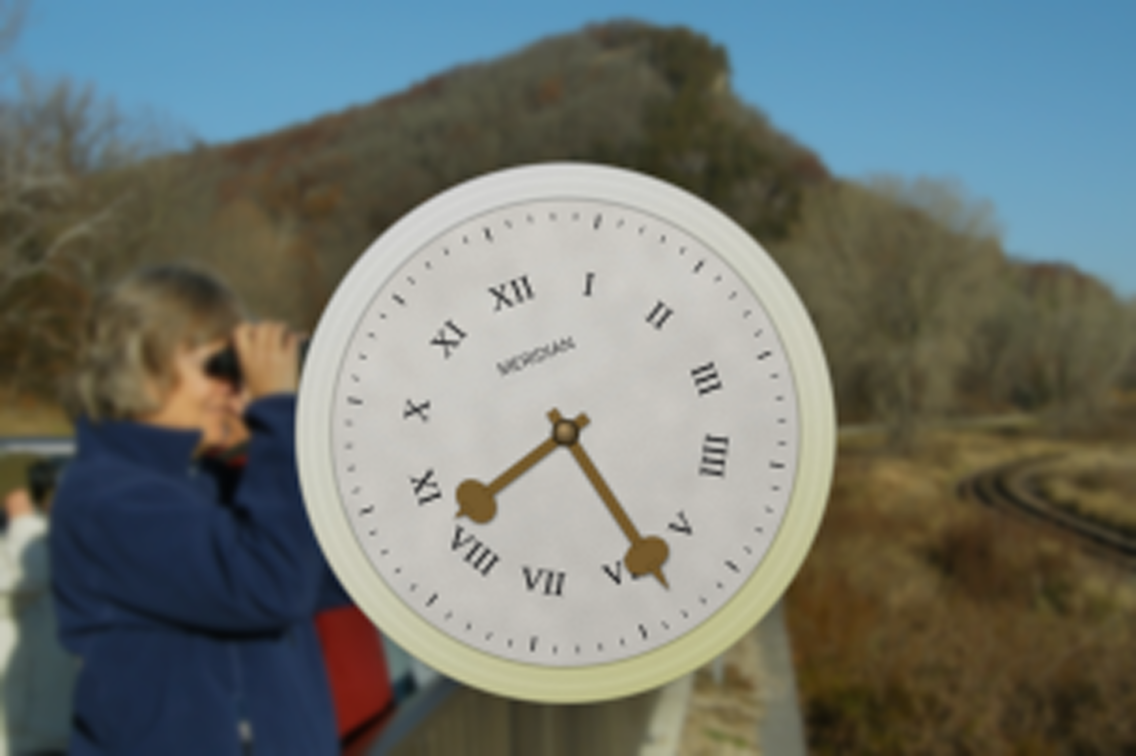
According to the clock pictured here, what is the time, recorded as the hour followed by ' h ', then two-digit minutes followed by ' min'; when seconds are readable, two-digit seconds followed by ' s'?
8 h 28 min
